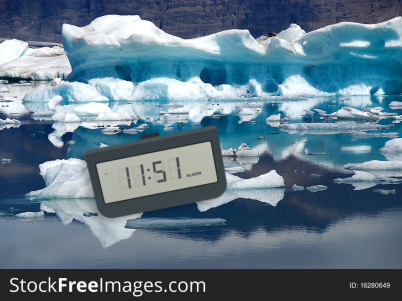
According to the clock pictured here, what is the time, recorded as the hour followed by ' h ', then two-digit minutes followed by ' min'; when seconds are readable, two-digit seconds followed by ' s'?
11 h 51 min
